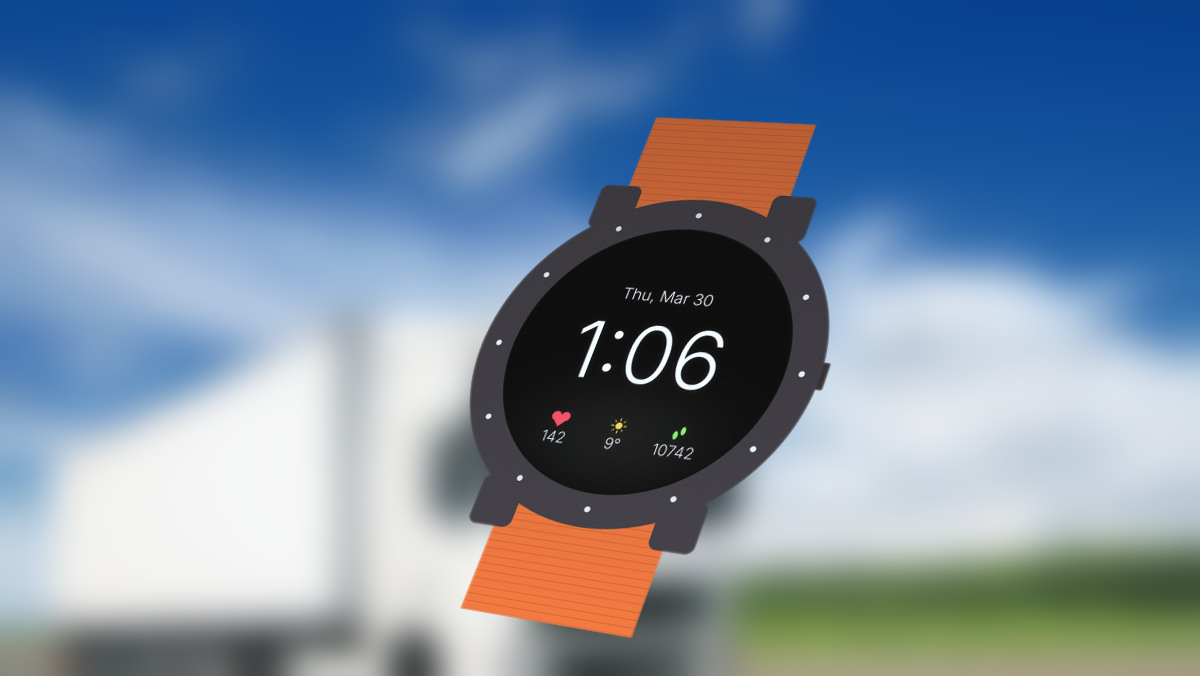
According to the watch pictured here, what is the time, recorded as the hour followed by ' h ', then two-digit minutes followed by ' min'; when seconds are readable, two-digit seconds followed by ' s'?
1 h 06 min
